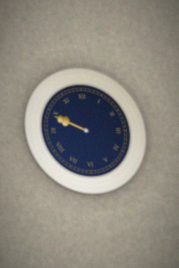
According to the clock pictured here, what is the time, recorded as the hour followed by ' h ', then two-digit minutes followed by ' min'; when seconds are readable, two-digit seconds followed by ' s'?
9 h 49 min
